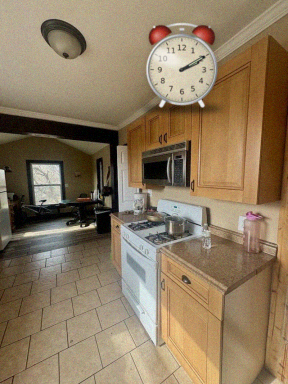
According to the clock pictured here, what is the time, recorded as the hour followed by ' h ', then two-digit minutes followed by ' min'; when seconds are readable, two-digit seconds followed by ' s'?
2 h 10 min
